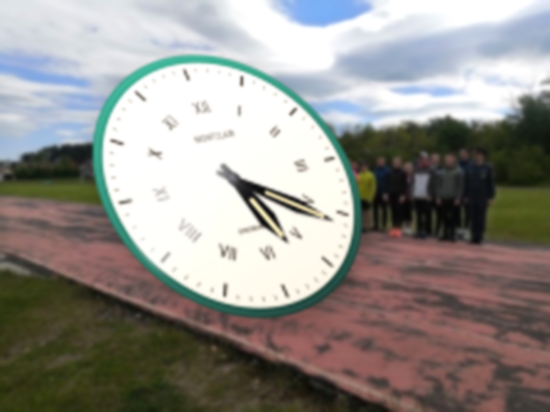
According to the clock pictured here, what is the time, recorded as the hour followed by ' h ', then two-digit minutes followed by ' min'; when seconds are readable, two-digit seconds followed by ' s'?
5 h 21 min
